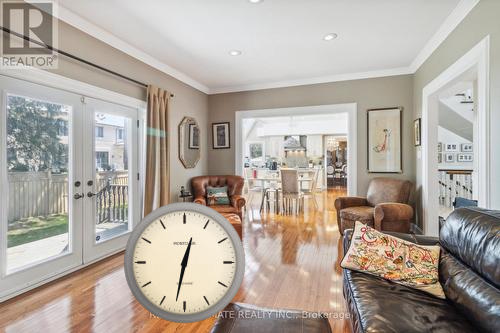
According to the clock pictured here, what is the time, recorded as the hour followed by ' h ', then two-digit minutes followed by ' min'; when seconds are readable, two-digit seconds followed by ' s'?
12 h 32 min
